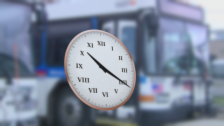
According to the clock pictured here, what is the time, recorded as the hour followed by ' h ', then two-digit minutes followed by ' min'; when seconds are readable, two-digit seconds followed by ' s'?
10 h 20 min
